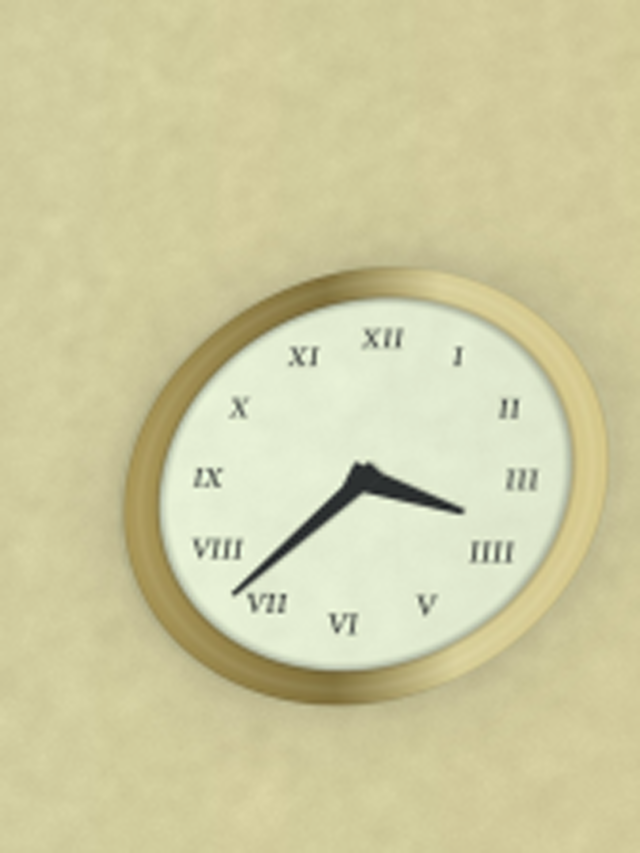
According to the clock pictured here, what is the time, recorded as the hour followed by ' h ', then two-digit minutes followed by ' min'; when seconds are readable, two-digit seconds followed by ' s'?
3 h 37 min
